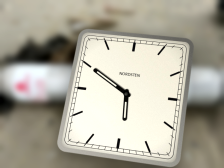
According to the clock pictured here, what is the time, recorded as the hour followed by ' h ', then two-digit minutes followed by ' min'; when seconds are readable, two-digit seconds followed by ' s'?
5 h 50 min
